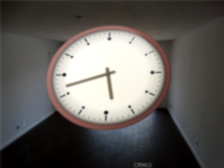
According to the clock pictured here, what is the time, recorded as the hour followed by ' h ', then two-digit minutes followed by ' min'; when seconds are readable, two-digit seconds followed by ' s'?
5 h 42 min
